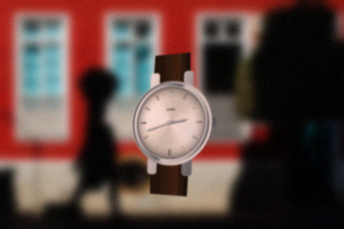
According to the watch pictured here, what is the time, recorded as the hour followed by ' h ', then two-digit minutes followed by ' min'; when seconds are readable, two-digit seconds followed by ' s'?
2 h 42 min
